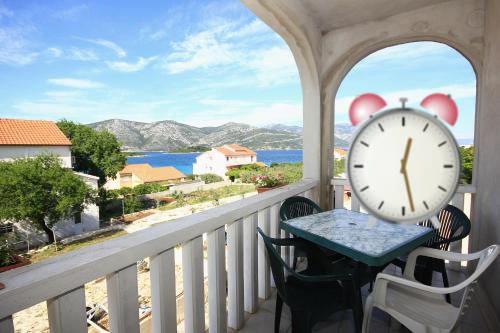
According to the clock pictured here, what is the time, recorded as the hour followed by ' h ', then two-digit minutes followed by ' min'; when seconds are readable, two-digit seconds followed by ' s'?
12 h 28 min
